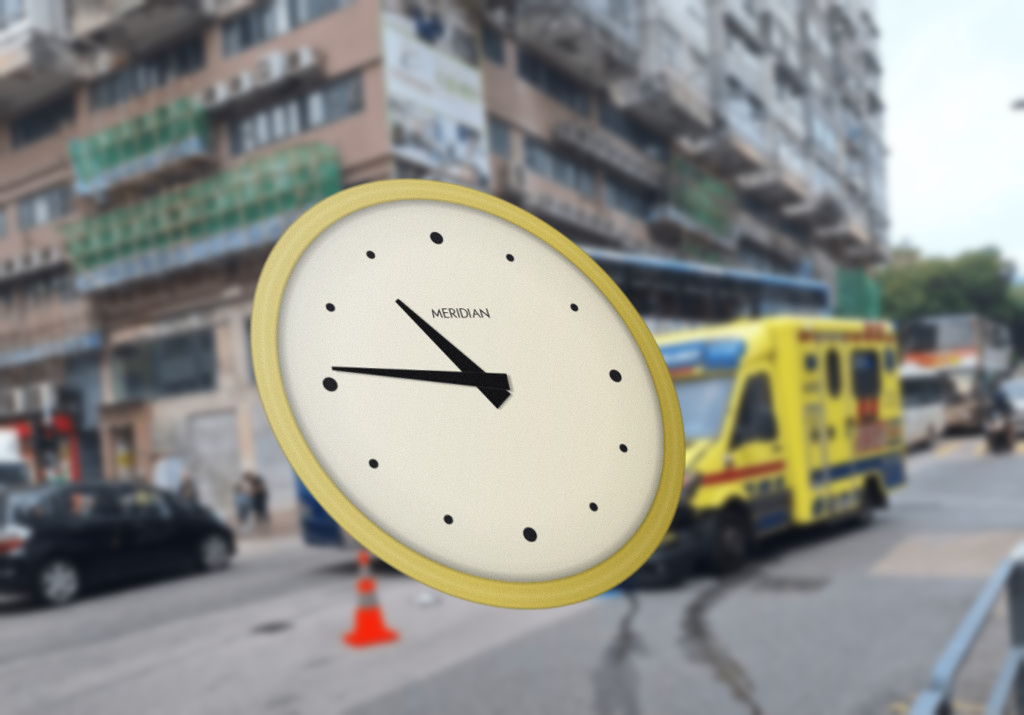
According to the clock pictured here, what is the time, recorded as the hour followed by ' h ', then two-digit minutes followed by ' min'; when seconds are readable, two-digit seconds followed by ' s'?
10 h 46 min
